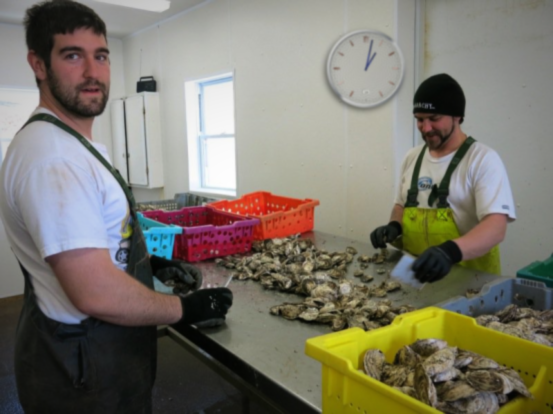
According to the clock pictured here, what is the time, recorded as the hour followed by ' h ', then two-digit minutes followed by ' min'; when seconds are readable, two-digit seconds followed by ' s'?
1 h 02 min
